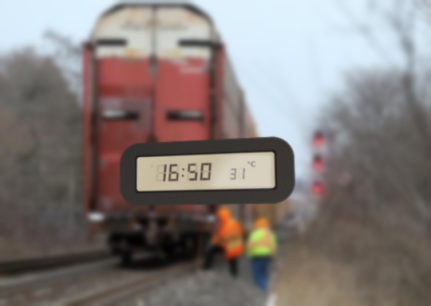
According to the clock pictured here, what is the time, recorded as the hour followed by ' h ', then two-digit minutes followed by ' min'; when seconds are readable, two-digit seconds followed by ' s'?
16 h 50 min
